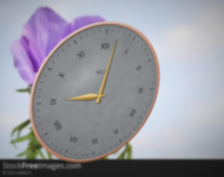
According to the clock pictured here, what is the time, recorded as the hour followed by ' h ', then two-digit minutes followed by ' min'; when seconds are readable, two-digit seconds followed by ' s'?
9 h 02 min
